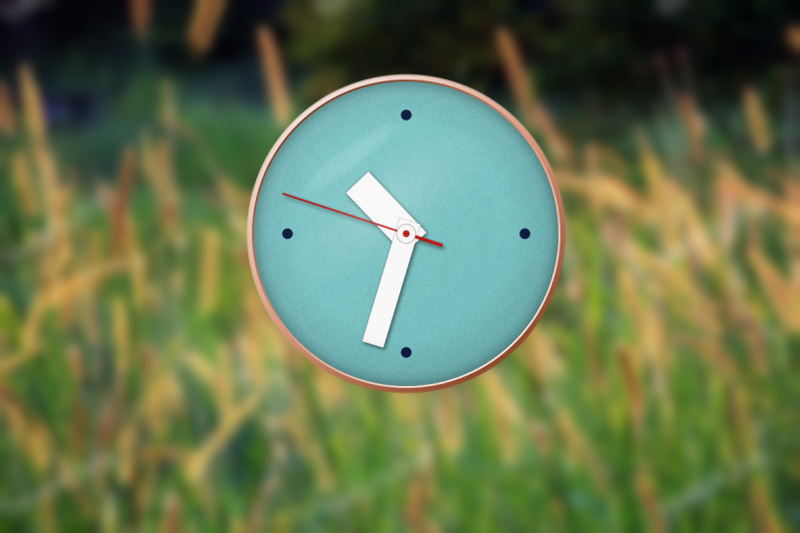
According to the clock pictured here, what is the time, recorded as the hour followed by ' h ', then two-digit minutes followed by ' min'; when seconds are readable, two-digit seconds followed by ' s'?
10 h 32 min 48 s
